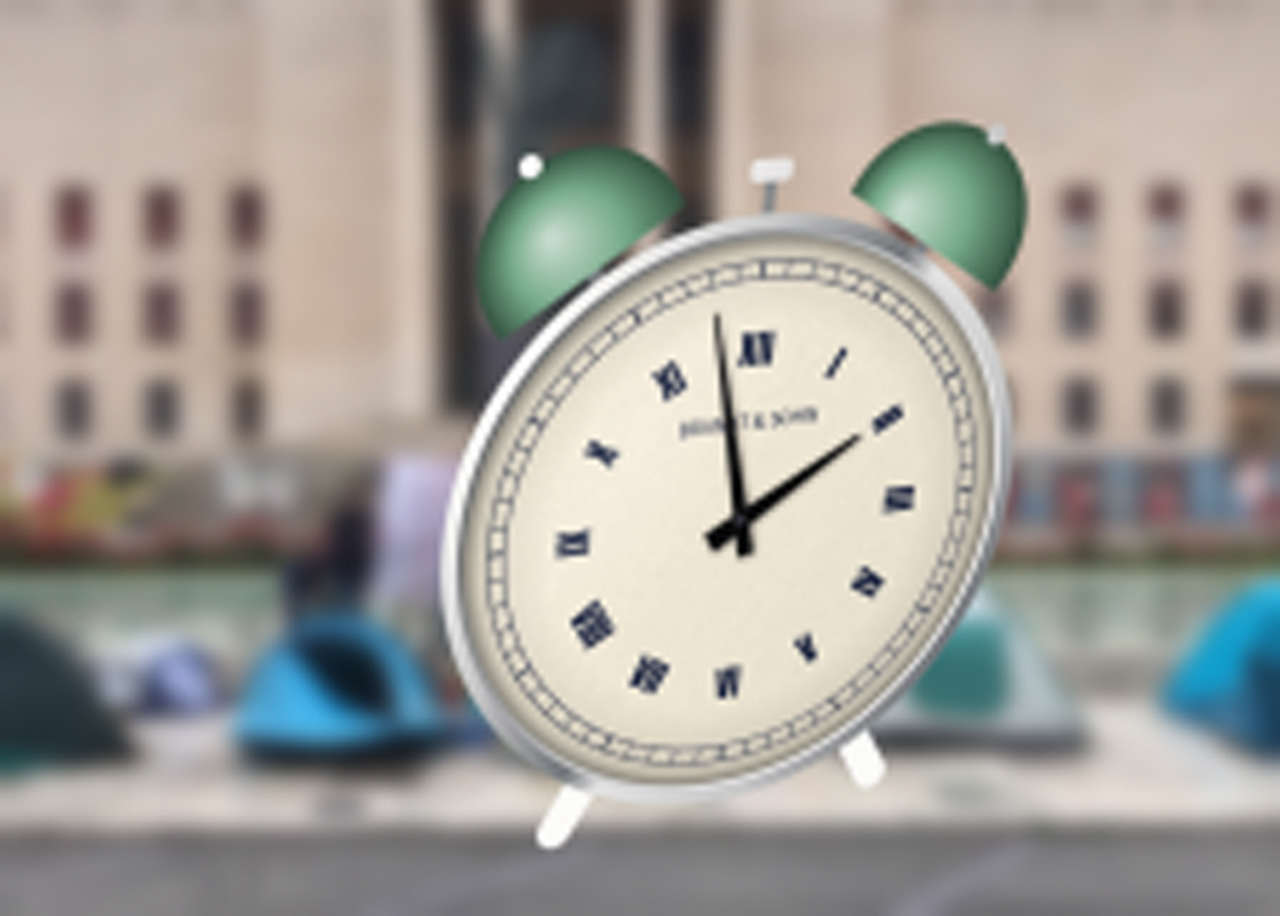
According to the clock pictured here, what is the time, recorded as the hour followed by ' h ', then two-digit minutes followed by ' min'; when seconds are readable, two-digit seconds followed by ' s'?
1 h 58 min
